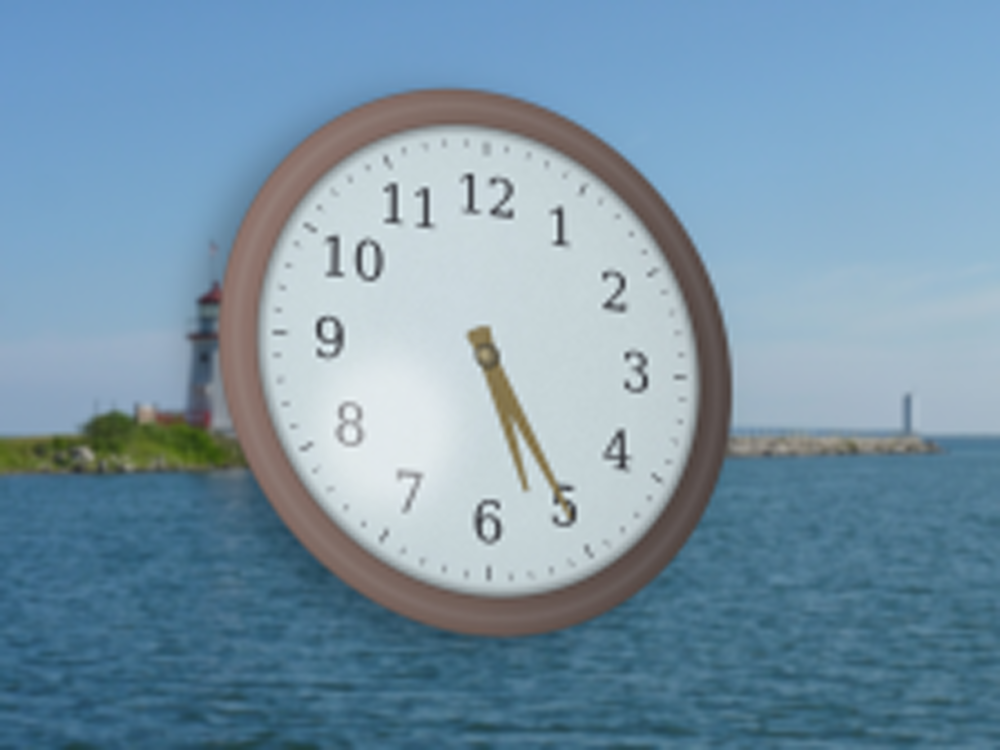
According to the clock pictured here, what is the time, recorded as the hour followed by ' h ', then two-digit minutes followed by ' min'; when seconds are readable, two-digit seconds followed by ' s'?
5 h 25 min
